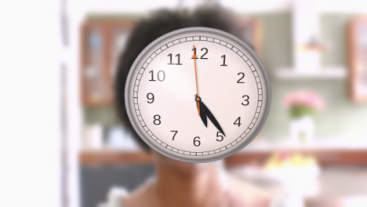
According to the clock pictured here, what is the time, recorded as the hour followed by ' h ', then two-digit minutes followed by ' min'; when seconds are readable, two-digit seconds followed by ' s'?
5 h 23 min 59 s
